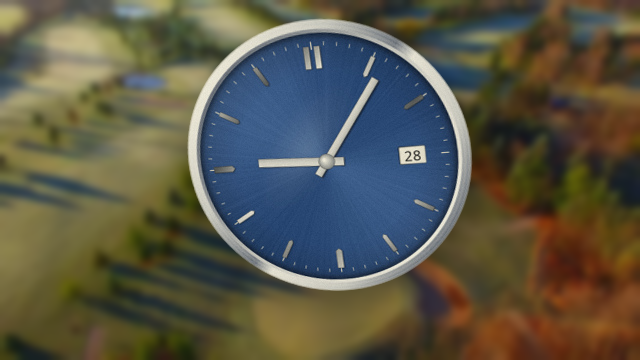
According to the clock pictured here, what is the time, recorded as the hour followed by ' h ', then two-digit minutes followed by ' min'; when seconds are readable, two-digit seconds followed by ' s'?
9 h 06 min
